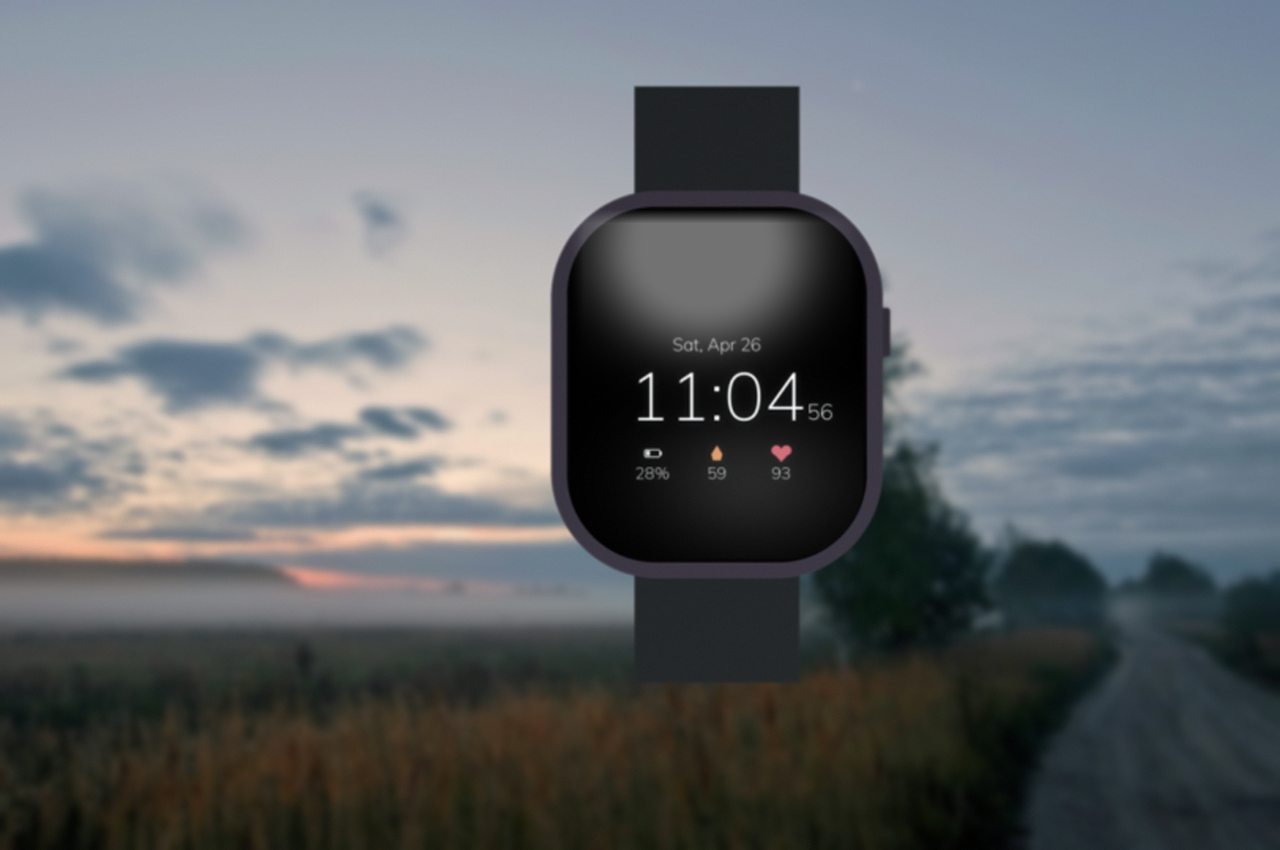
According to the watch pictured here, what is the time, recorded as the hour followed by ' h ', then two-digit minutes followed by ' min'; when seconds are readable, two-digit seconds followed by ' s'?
11 h 04 min 56 s
